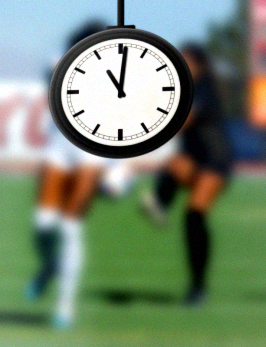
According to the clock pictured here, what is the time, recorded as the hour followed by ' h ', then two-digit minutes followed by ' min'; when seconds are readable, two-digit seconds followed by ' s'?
11 h 01 min
